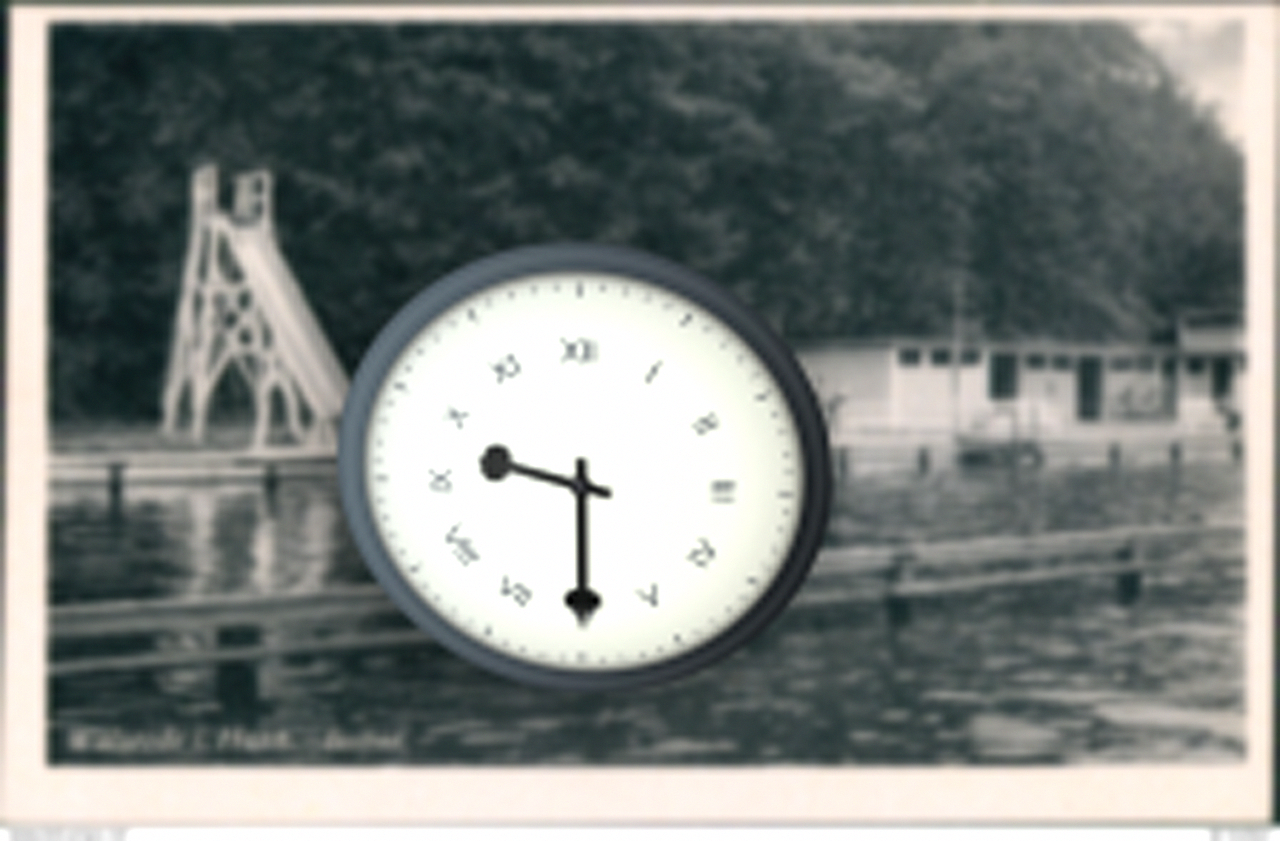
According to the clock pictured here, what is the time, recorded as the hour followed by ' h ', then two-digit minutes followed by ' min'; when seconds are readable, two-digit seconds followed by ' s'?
9 h 30 min
